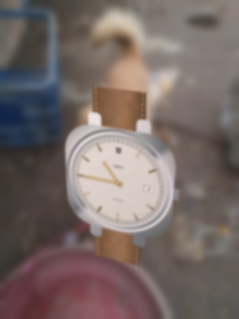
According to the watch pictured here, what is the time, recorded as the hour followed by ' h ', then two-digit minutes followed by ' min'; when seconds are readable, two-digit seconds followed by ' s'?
10 h 45 min
